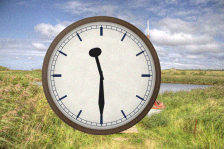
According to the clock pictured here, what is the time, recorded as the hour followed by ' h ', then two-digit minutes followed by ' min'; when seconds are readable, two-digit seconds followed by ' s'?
11 h 30 min
